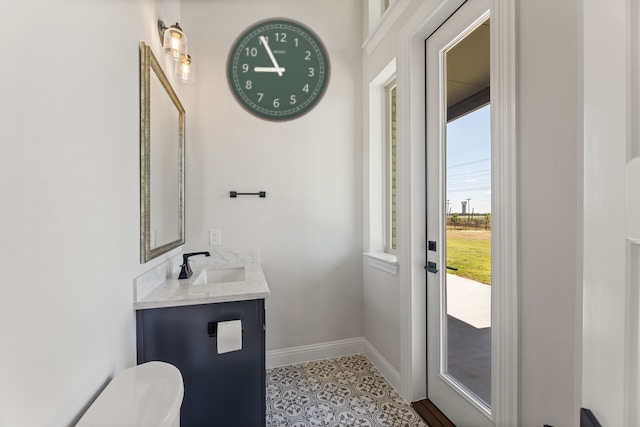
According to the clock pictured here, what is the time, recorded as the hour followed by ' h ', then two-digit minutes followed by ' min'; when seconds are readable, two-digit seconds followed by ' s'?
8 h 55 min
